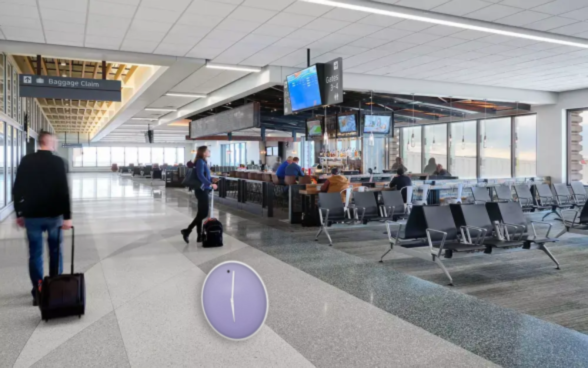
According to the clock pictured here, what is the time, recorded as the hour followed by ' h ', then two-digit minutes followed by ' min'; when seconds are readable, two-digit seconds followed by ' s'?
6 h 02 min
